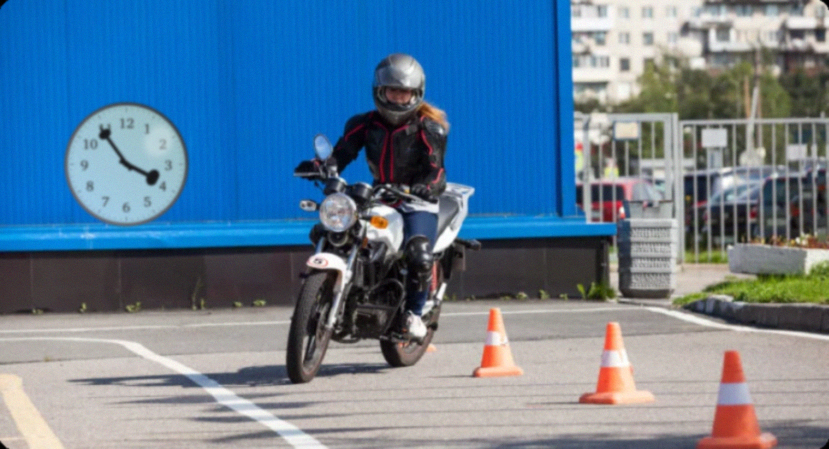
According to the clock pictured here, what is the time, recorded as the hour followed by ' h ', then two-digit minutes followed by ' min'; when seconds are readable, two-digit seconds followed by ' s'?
3 h 54 min
